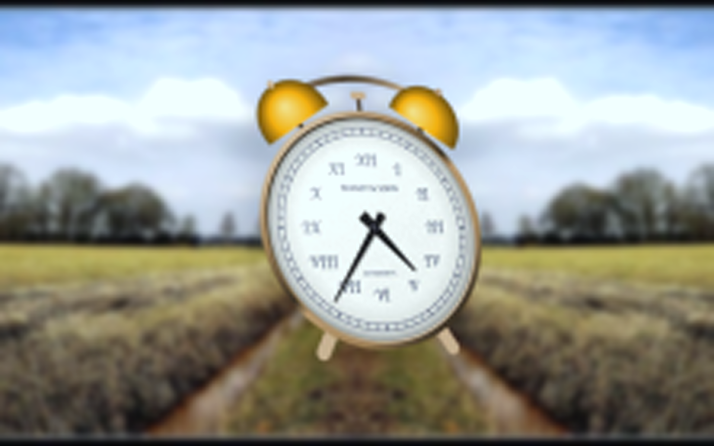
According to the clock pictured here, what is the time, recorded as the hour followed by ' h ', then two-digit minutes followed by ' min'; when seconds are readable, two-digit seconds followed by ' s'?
4 h 36 min
